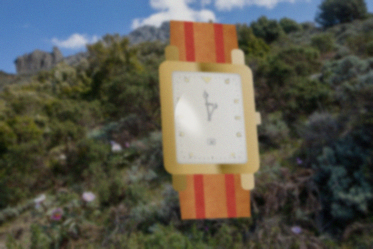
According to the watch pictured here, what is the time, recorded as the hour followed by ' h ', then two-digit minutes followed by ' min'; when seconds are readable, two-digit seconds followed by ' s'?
12 h 59 min
